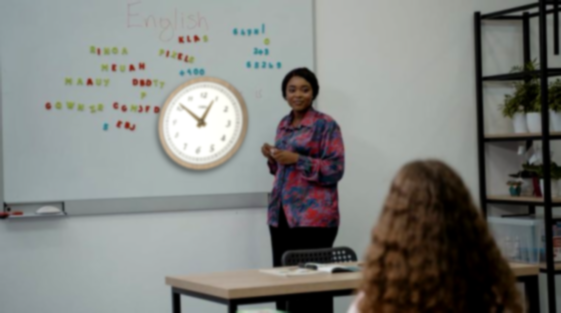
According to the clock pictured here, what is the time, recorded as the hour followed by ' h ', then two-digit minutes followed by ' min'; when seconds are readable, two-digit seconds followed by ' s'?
12 h 51 min
